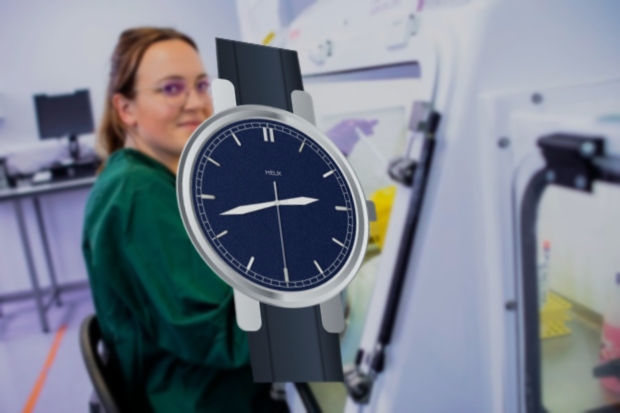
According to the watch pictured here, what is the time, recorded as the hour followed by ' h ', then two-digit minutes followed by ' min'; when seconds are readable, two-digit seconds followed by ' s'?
2 h 42 min 30 s
